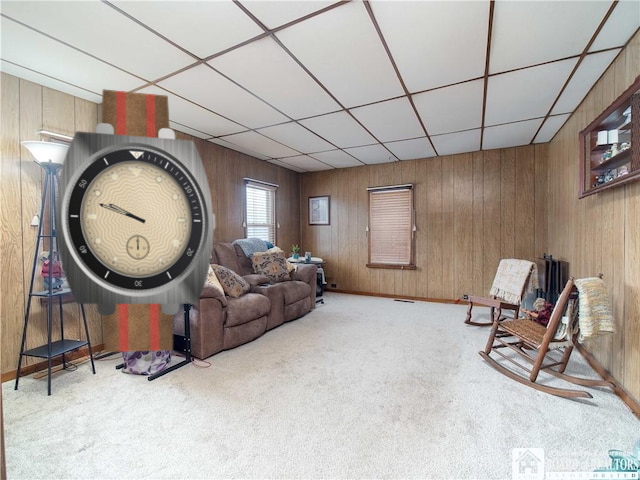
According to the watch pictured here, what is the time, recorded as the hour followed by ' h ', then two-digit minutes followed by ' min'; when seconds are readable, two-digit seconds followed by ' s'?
9 h 48 min
